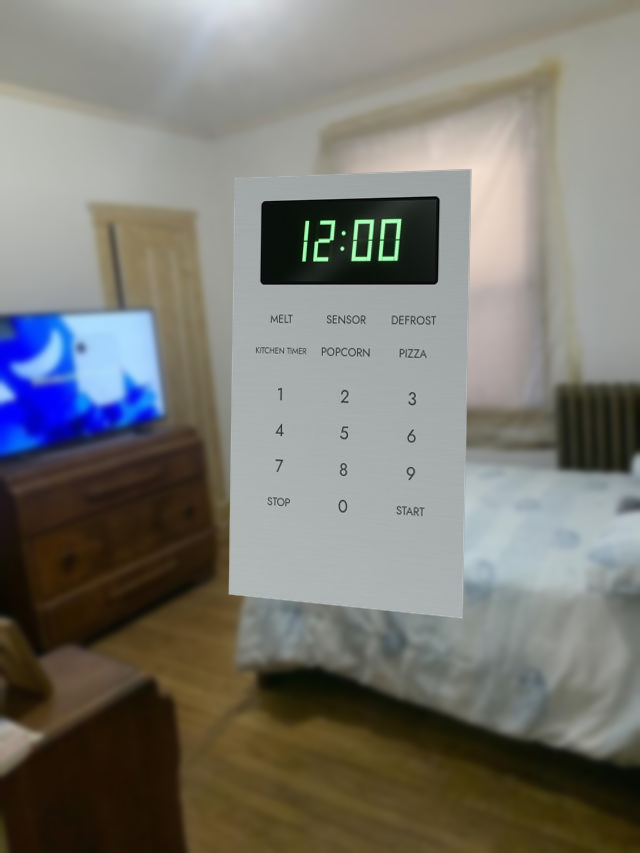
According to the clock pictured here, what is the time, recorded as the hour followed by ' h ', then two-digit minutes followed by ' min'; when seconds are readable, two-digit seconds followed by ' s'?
12 h 00 min
